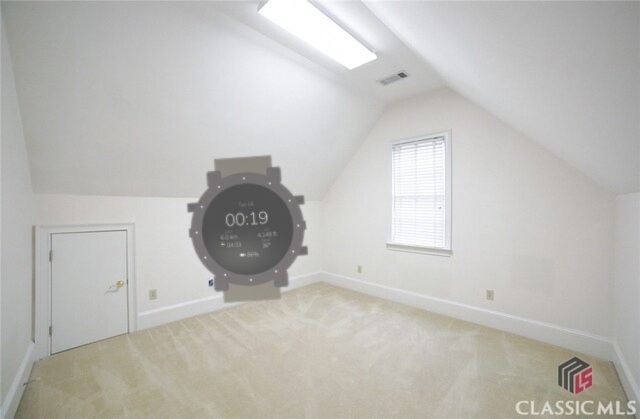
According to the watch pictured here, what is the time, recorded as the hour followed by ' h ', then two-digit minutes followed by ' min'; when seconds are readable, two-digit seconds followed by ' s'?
0 h 19 min
